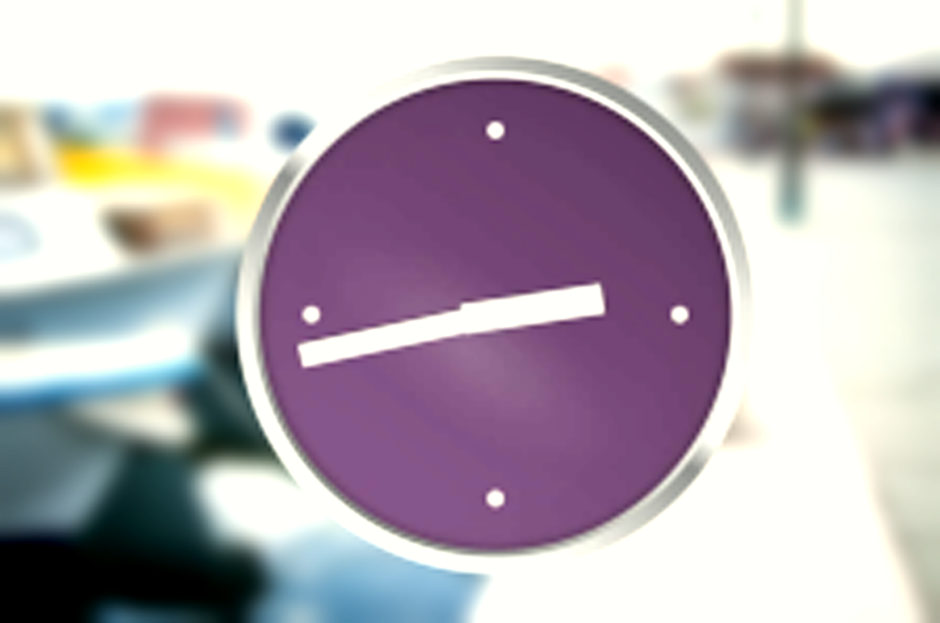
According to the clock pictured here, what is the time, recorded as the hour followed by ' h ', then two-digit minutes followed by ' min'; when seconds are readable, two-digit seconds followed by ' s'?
2 h 43 min
